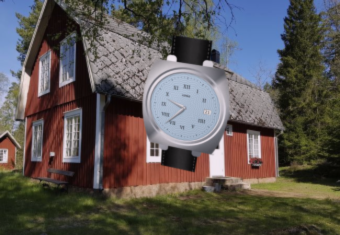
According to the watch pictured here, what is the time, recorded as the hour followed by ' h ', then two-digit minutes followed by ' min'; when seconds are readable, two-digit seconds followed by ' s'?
9 h 37 min
